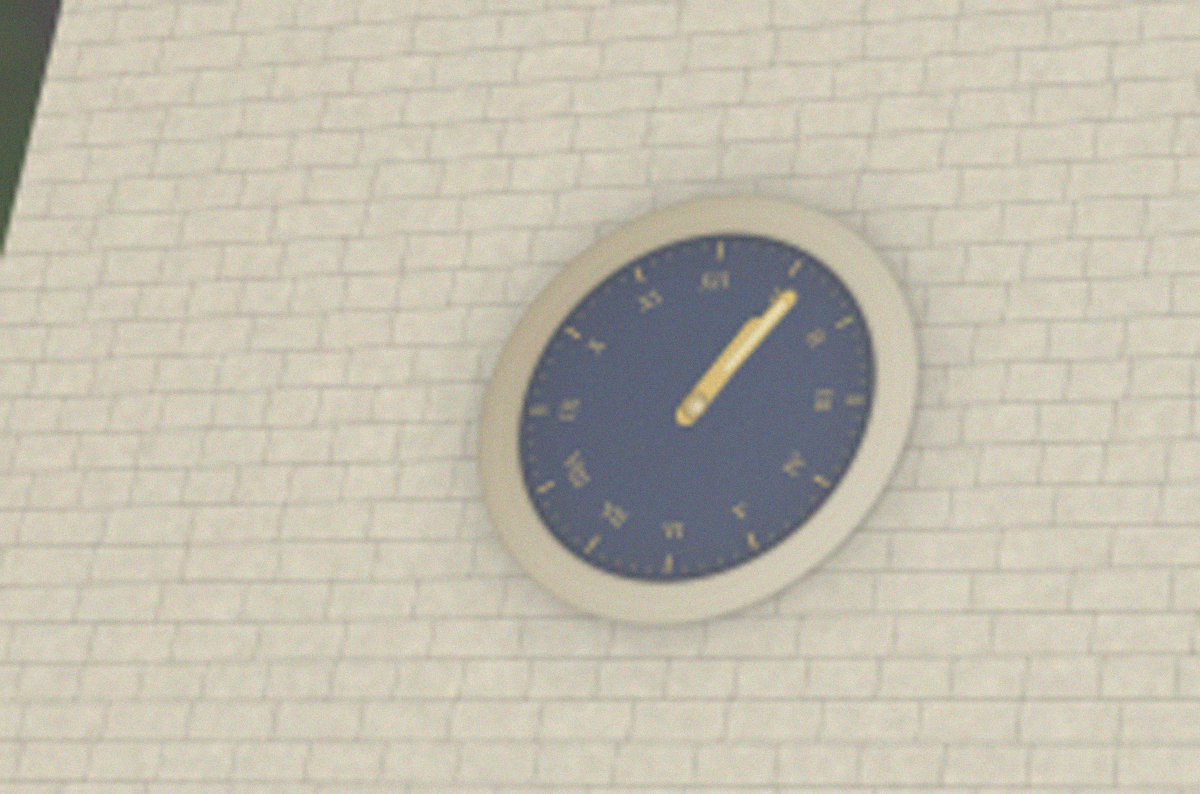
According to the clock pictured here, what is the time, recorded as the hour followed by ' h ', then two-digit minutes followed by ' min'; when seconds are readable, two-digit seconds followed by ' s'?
1 h 06 min
